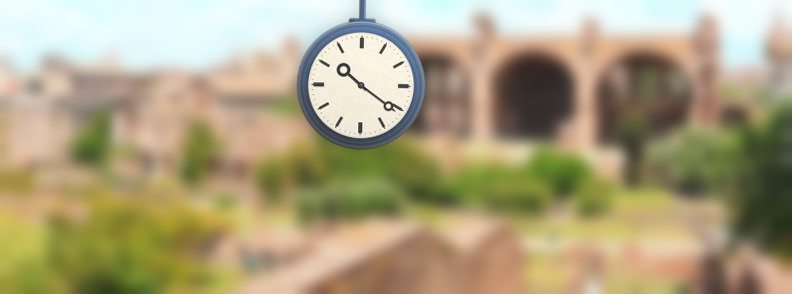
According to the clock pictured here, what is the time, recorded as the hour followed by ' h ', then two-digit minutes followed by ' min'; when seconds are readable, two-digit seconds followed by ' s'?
10 h 21 min
